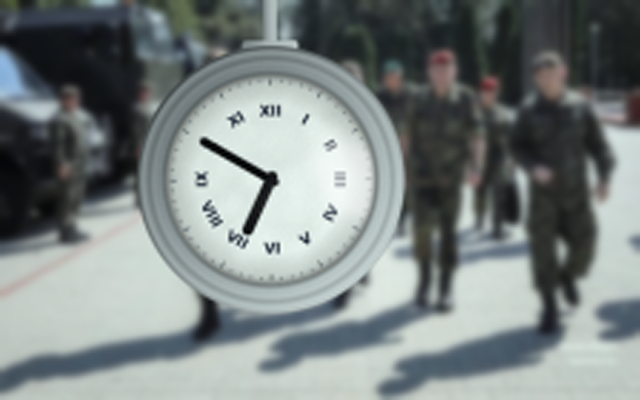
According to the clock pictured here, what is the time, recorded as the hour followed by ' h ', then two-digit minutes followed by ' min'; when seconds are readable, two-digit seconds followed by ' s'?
6 h 50 min
